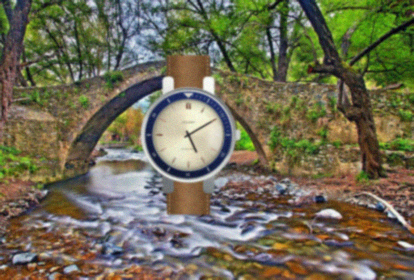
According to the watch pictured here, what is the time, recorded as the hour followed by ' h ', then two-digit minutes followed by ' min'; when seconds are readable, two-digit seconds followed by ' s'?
5 h 10 min
